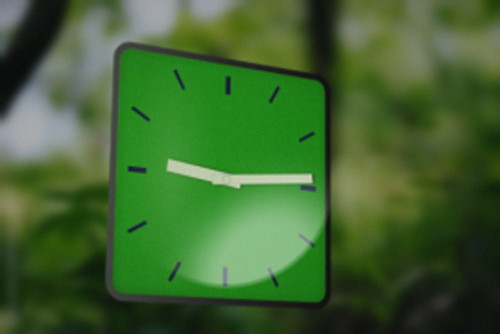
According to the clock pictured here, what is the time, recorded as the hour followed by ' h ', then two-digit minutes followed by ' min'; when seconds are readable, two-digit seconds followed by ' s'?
9 h 14 min
